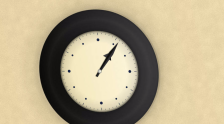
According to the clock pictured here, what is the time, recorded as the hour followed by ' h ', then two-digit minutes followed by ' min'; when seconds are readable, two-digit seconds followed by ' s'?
1 h 06 min
